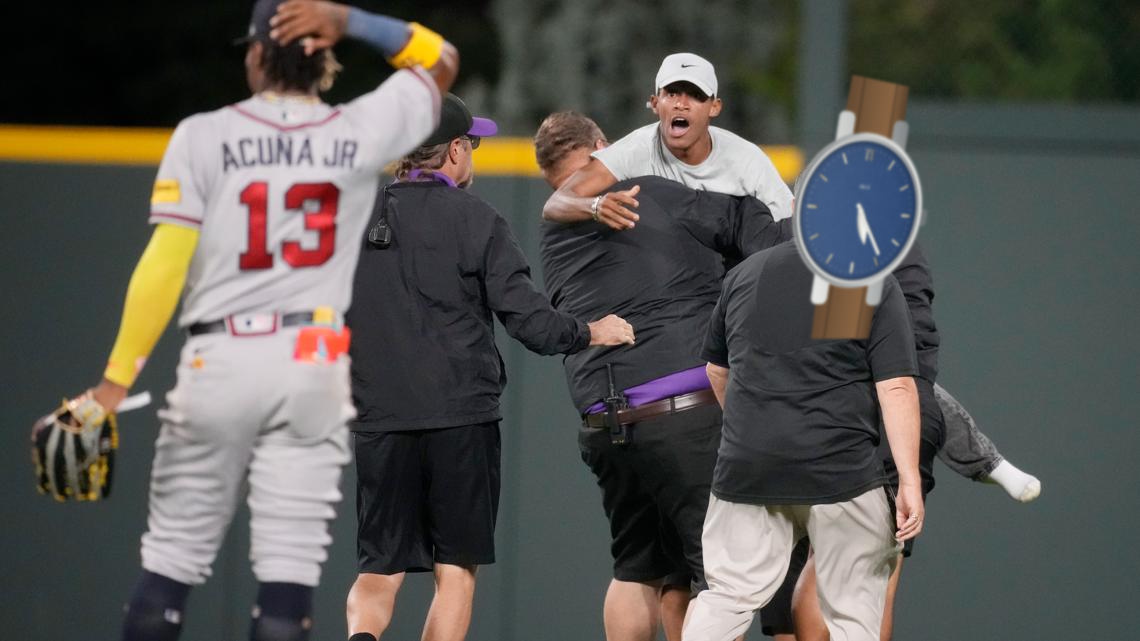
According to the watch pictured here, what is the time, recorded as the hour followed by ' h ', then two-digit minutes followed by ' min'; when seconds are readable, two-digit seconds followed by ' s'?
5 h 24 min
